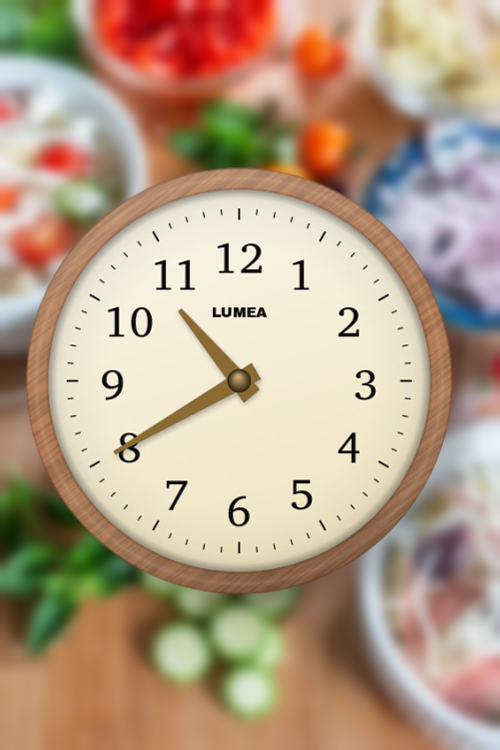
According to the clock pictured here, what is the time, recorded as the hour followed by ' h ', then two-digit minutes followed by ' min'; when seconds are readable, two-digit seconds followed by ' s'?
10 h 40 min
